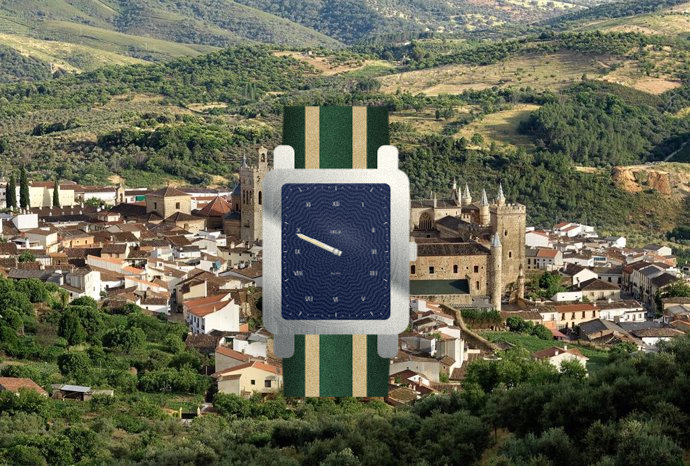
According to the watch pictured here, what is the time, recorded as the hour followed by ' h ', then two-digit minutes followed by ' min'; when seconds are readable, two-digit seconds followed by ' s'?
9 h 49 min
